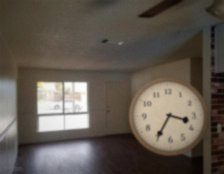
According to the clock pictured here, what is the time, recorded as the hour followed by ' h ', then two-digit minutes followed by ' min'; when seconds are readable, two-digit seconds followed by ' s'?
3 h 35 min
